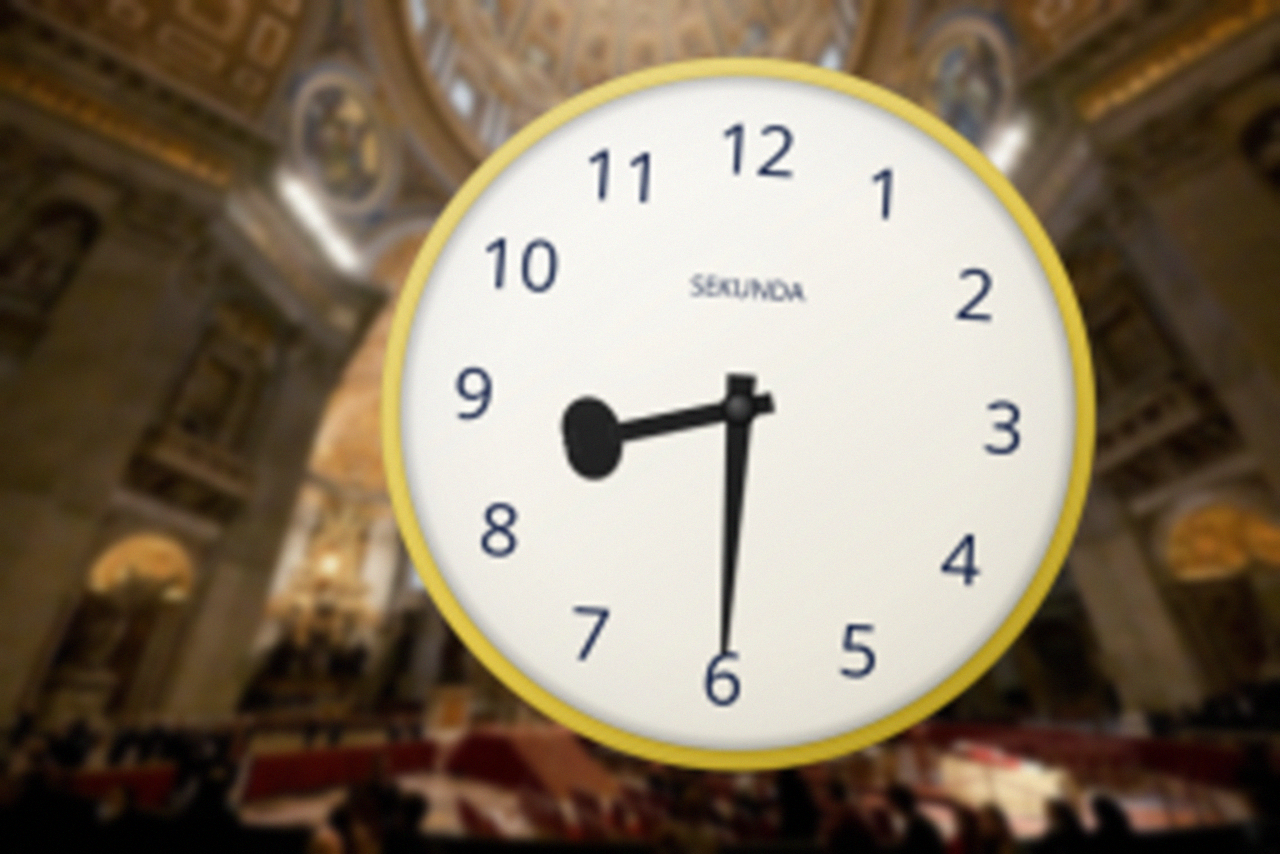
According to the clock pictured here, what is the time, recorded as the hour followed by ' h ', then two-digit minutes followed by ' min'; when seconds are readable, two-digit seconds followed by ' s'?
8 h 30 min
